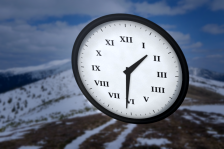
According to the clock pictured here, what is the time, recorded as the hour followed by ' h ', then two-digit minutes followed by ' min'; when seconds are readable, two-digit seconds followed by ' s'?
1 h 31 min
